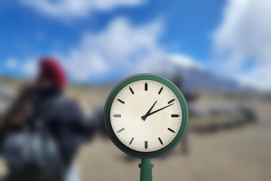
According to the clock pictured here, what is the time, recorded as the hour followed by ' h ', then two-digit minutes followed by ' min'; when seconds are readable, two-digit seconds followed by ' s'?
1 h 11 min
